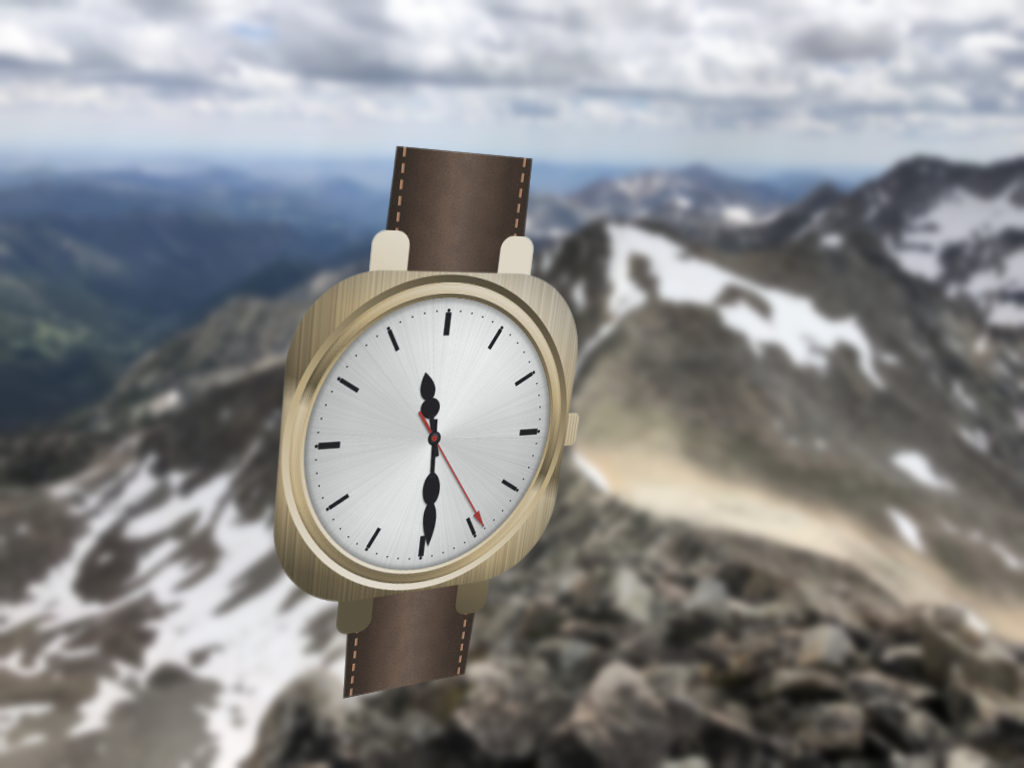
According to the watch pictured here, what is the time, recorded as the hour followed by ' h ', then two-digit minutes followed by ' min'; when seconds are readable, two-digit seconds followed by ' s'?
11 h 29 min 24 s
